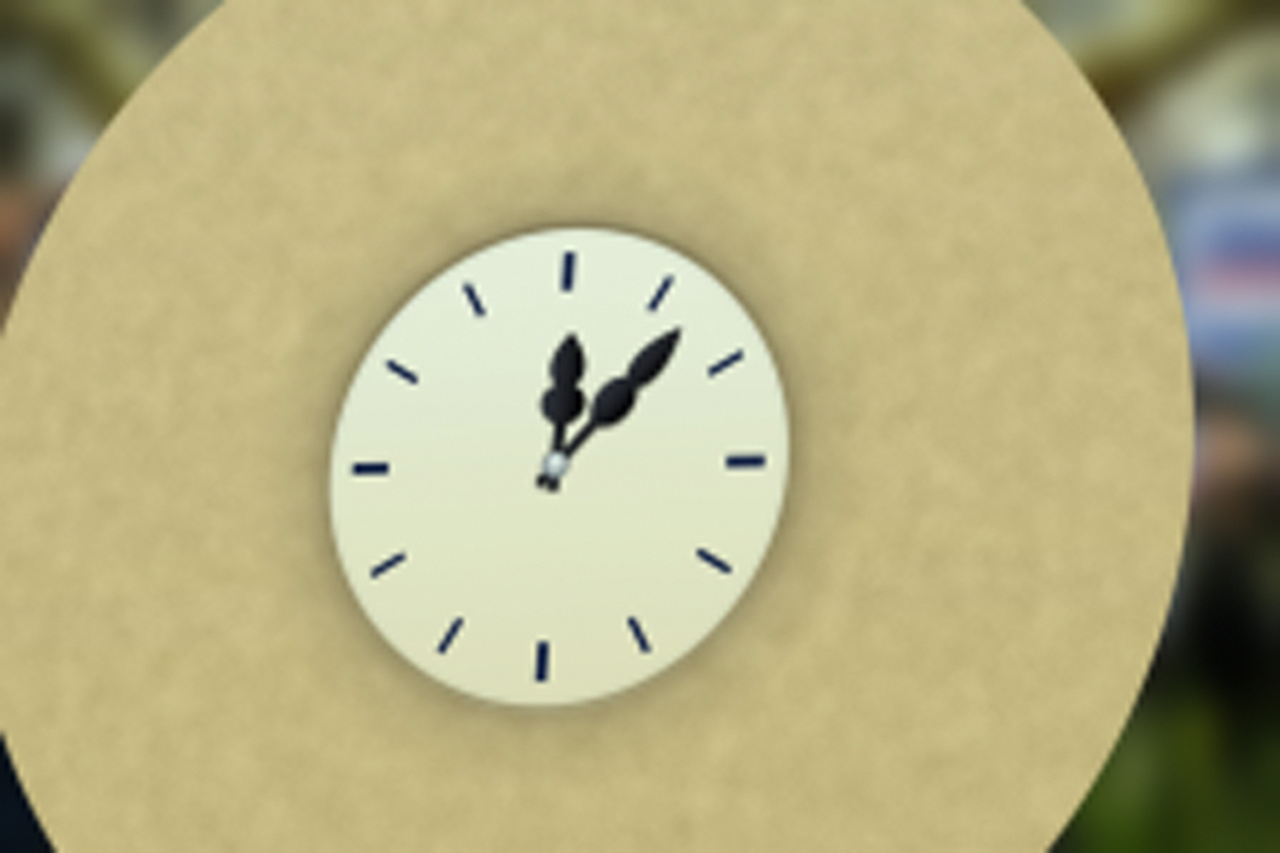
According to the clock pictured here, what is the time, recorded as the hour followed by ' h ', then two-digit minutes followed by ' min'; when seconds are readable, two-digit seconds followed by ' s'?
12 h 07 min
